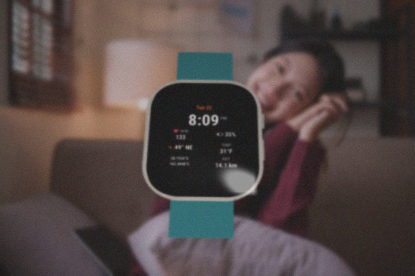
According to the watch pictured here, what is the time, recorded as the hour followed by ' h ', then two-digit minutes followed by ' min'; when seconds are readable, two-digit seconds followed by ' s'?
8 h 09 min
